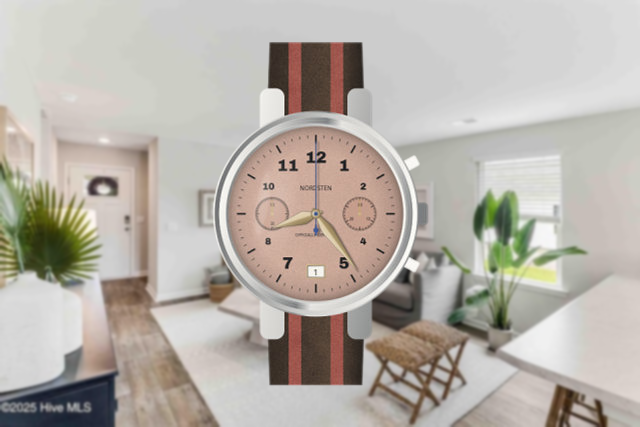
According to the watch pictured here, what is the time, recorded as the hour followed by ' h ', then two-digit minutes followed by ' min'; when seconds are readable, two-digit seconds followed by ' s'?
8 h 24 min
